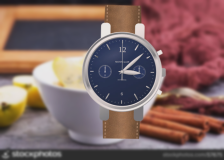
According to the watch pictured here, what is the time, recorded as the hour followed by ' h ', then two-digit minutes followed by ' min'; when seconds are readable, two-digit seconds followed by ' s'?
3 h 08 min
